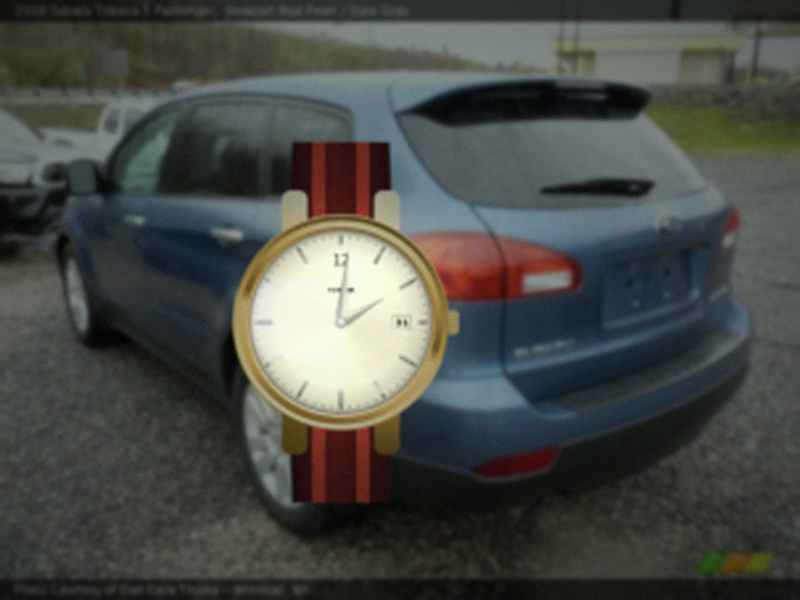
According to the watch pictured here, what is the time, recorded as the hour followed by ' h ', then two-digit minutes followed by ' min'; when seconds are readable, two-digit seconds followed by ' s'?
2 h 01 min
